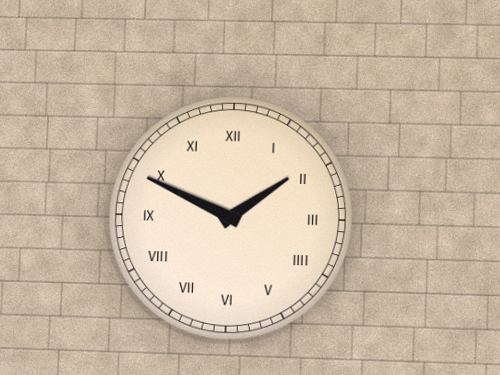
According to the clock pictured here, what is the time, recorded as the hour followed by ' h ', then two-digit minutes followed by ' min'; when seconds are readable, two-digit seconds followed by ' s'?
1 h 49 min
